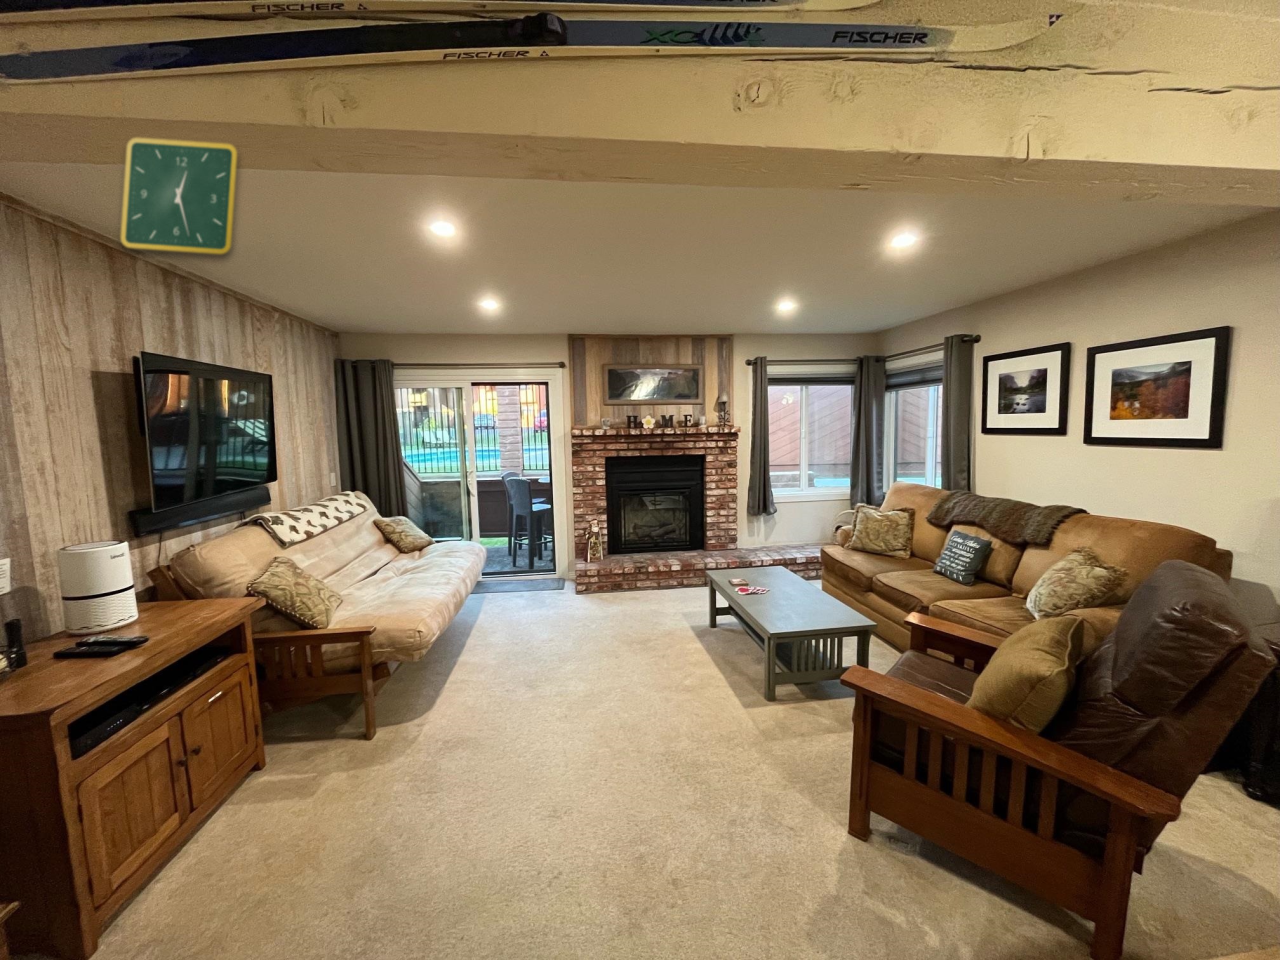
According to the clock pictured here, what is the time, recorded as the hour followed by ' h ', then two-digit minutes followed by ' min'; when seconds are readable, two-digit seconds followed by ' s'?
12 h 27 min
